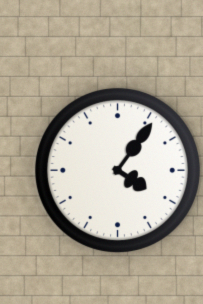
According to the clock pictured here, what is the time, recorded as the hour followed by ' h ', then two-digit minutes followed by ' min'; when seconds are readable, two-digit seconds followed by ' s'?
4 h 06 min
